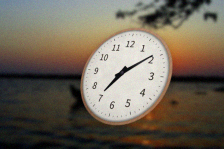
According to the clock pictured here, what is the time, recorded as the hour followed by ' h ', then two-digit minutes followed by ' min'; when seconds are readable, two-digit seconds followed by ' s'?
7 h 09 min
